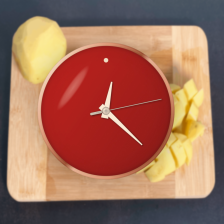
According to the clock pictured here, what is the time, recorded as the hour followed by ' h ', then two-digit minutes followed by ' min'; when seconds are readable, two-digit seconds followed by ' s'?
12 h 22 min 13 s
